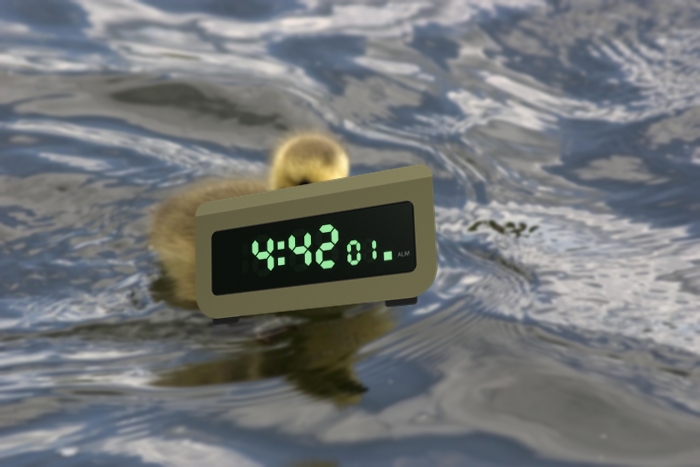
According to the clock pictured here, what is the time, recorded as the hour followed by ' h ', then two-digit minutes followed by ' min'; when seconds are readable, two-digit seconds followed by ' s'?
4 h 42 min 01 s
